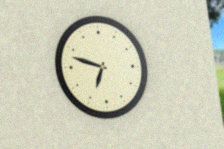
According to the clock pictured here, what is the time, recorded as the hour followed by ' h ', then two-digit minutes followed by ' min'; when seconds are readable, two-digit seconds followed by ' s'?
6 h 48 min
